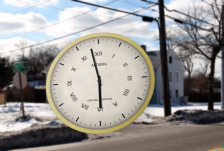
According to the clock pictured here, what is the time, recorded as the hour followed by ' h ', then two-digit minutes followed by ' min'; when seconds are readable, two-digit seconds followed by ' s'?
5 h 58 min
